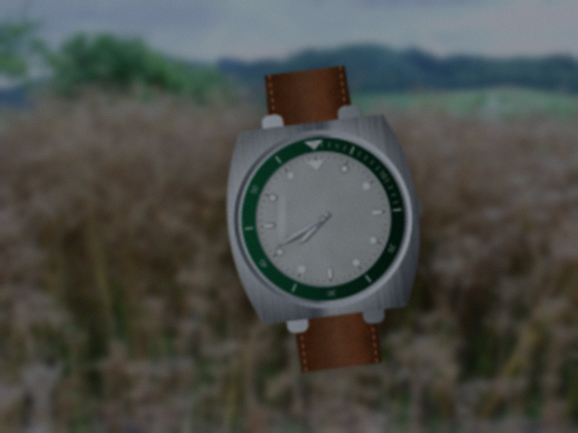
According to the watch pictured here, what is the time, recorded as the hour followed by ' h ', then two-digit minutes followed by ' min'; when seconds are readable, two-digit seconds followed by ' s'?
7 h 41 min
